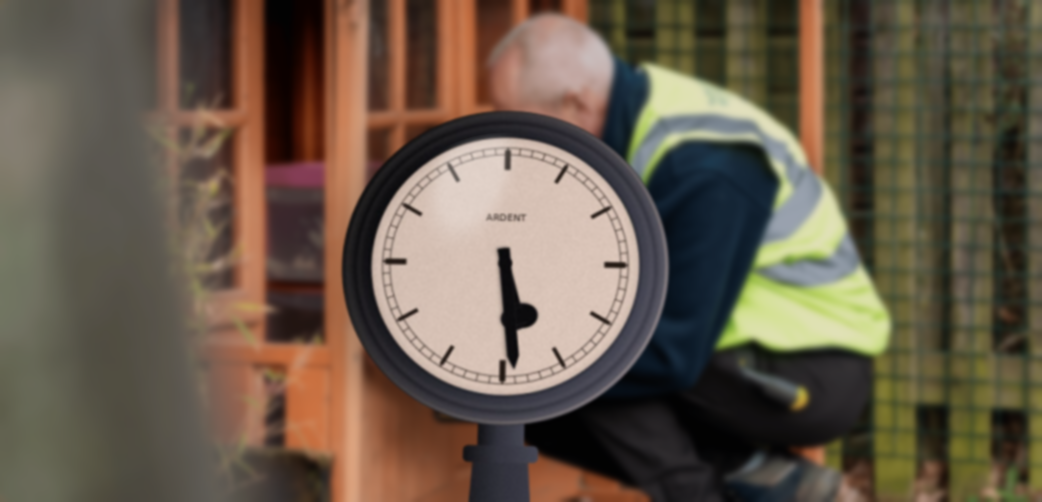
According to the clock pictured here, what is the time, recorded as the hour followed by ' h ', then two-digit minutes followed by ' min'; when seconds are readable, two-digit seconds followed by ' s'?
5 h 29 min
